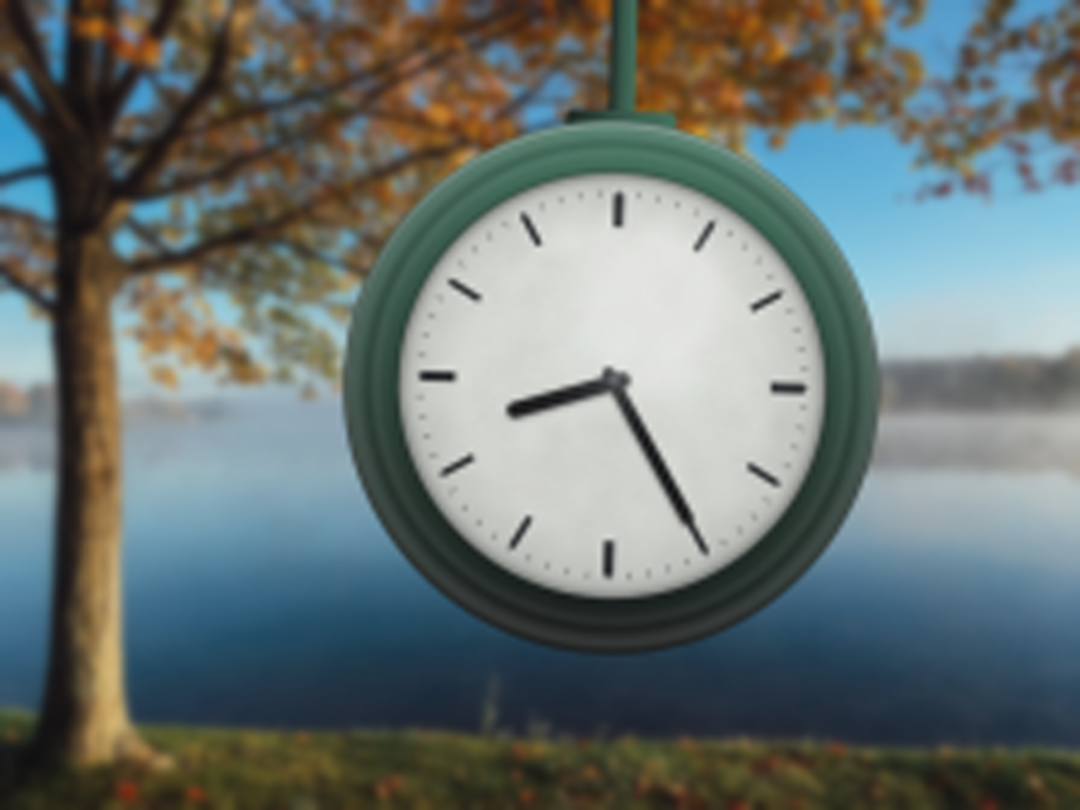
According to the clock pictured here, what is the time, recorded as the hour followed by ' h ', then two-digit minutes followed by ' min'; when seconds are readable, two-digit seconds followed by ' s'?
8 h 25 min
